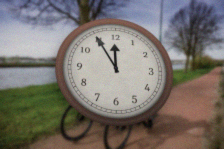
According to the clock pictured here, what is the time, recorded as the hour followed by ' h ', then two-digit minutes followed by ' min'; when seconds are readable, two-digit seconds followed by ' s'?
11 h 55 min
